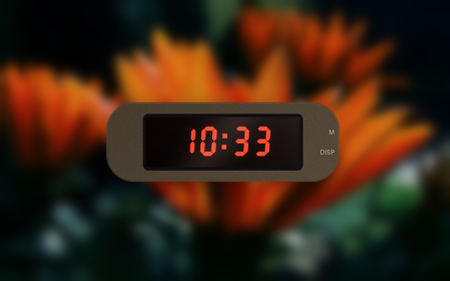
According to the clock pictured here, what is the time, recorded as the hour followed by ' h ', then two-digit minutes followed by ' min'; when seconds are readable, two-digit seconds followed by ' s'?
10 h 33 min
